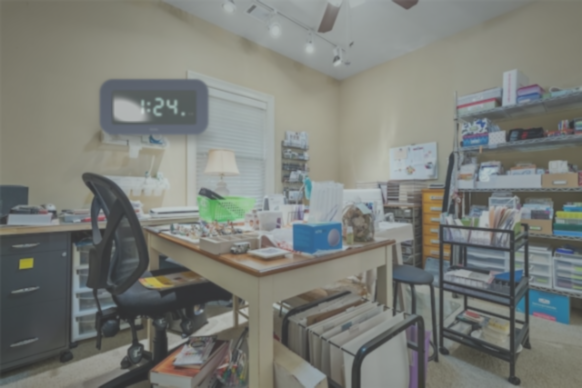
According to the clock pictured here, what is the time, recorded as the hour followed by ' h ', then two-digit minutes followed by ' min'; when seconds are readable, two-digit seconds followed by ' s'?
1 h 24 min
